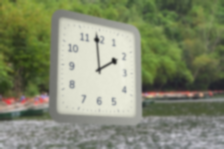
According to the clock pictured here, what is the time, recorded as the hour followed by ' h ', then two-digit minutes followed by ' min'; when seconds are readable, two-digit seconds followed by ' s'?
1 h 59 min
